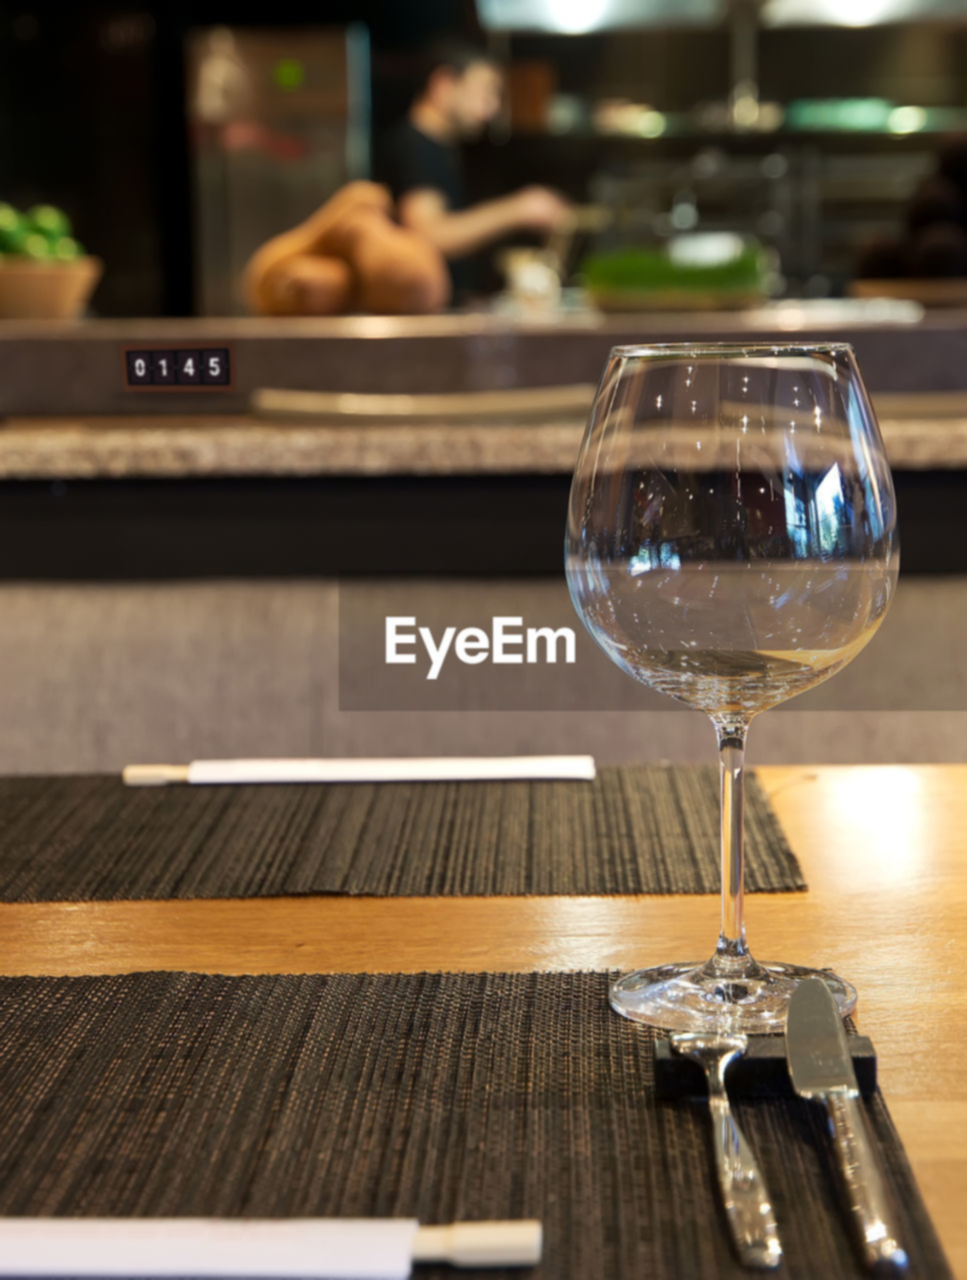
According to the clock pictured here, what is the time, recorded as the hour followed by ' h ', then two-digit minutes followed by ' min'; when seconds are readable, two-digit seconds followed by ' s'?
1 h 45 min
